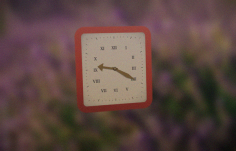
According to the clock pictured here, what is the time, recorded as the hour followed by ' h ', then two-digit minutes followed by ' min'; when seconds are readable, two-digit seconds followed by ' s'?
9 h 20 min
